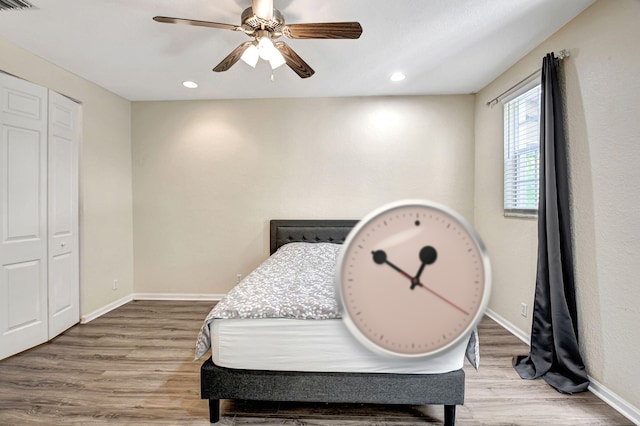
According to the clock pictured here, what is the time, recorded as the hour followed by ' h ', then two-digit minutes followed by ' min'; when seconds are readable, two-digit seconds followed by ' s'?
12 h 50 min 20 s
